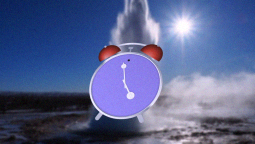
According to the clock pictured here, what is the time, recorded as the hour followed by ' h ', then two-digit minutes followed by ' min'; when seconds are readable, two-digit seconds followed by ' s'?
4 h 58 min
